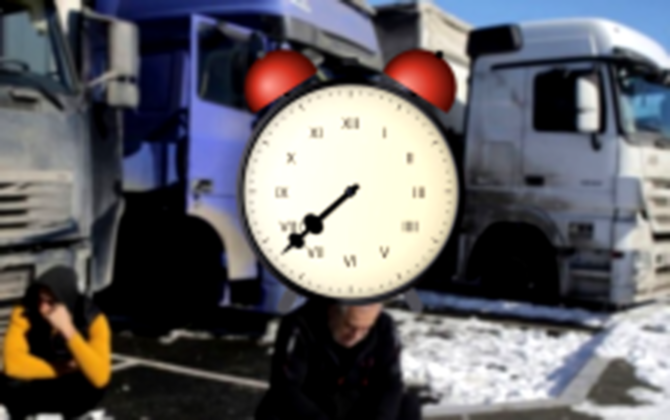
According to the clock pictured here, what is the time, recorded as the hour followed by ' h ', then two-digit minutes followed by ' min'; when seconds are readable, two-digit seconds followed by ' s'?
7 h 38 min
